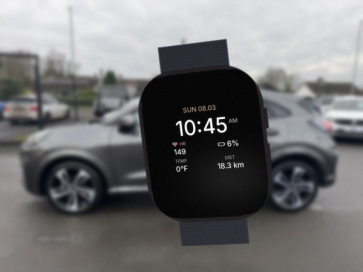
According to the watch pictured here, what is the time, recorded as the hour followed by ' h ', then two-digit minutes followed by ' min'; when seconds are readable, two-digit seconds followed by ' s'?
10 h 45 min
